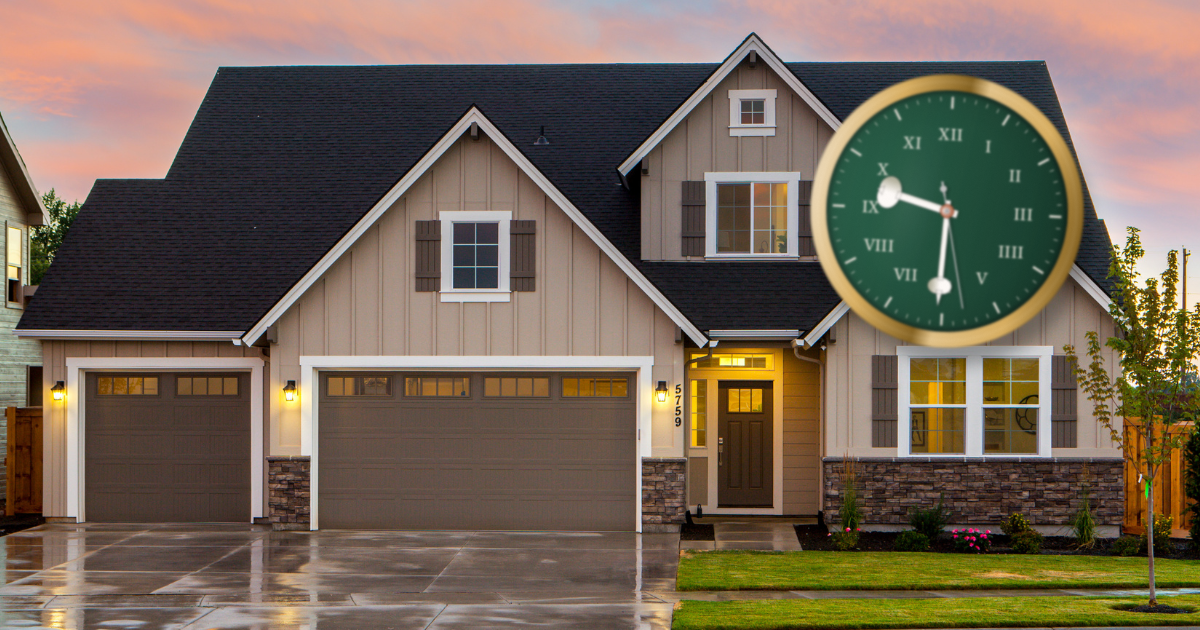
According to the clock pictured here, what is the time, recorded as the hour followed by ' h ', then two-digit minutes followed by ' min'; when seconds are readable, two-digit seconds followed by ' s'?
9 h 30 min 28 s
